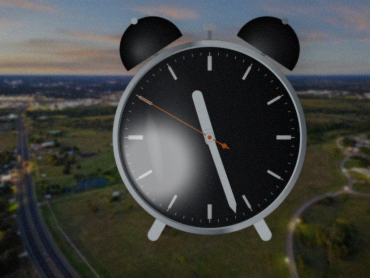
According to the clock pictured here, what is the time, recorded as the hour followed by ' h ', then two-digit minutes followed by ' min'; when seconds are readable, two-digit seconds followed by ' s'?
11 h 26 min 50 s
